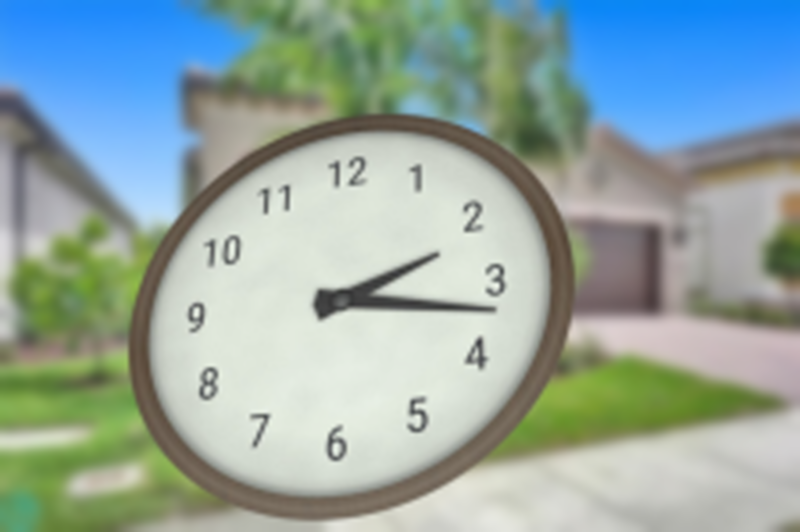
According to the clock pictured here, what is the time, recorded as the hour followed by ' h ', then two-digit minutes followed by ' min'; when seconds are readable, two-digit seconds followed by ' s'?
2 h 17 min
